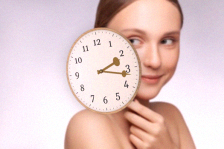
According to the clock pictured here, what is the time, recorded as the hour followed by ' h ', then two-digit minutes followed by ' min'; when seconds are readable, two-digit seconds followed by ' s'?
2 h 17 min
